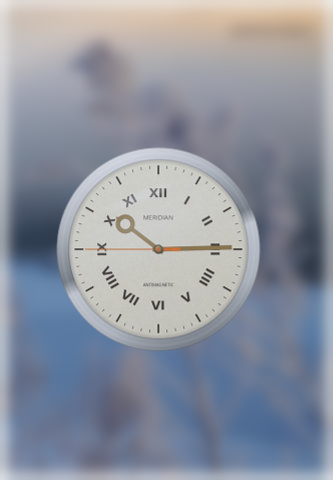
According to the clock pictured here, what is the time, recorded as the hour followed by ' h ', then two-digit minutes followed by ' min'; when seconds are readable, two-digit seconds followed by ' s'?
10 h 14 min 45 s
